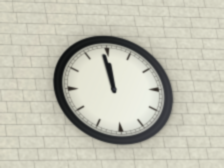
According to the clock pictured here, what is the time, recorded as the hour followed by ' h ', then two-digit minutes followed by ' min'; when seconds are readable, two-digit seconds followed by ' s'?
11 h 59 min
